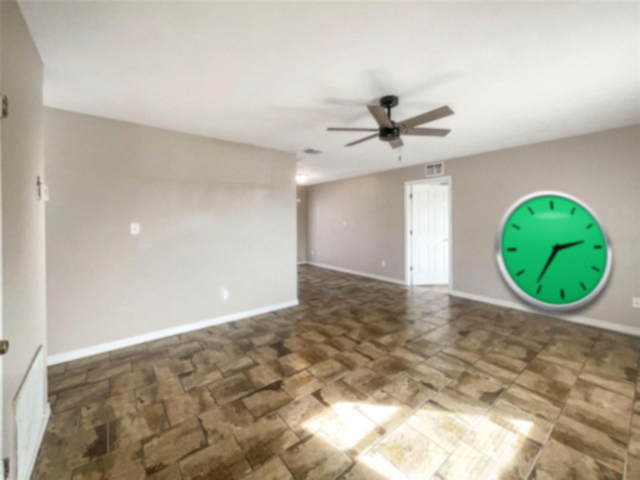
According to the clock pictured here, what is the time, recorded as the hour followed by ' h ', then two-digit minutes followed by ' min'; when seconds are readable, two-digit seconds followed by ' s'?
2 h 36 min
